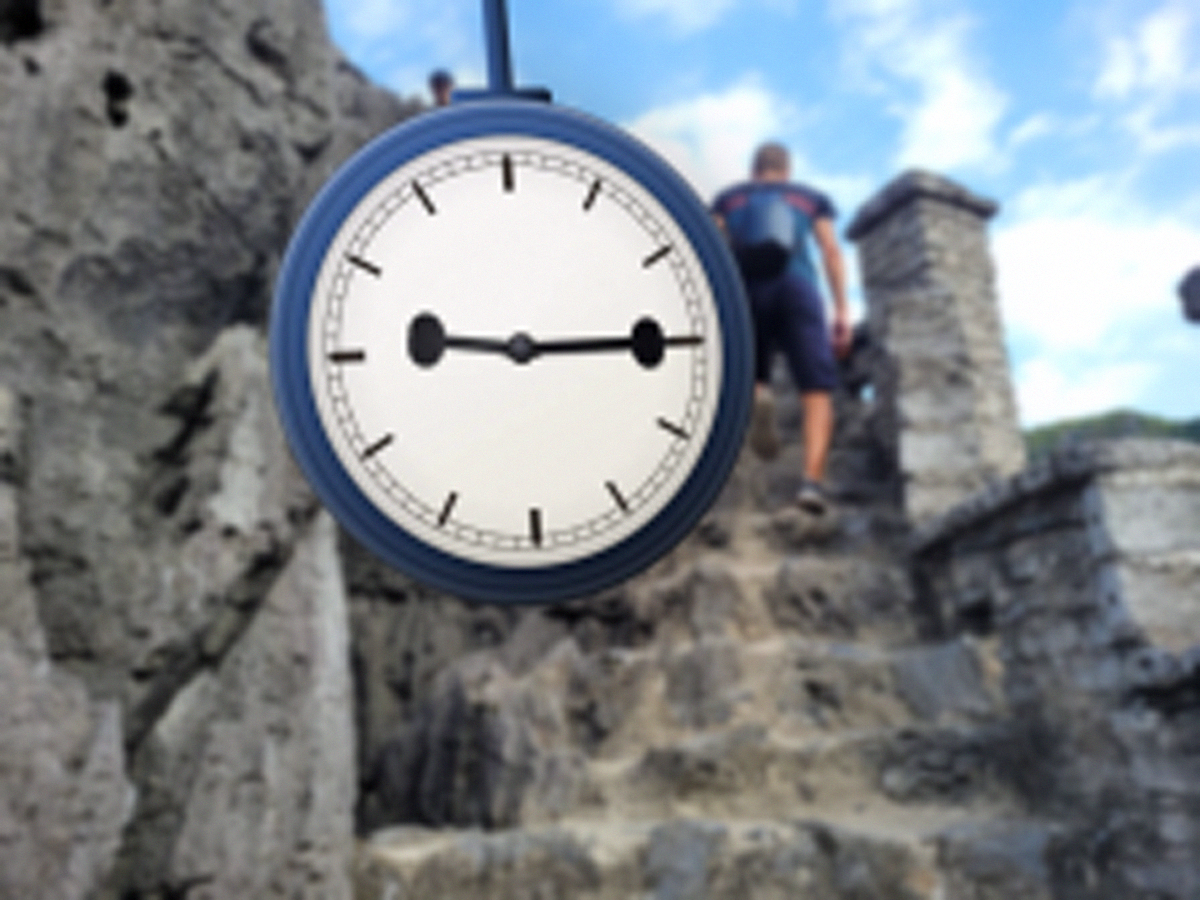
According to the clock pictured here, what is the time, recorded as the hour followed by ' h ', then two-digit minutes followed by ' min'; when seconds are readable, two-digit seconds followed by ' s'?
9 h 15 min
